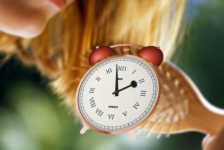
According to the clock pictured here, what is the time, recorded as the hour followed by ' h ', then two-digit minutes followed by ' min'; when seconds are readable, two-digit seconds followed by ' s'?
1 h 58 min
